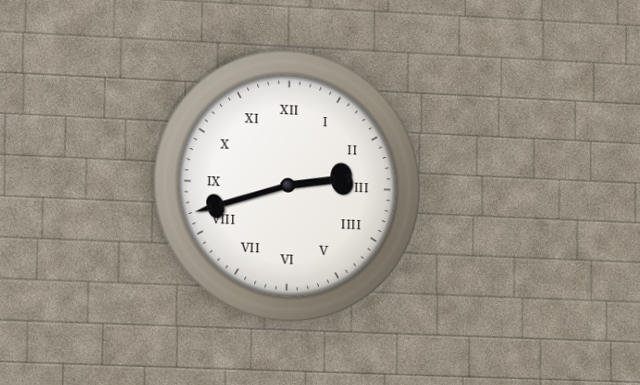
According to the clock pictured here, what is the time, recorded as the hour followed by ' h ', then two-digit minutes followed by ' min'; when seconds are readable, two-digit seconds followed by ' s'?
2 h 42 min
